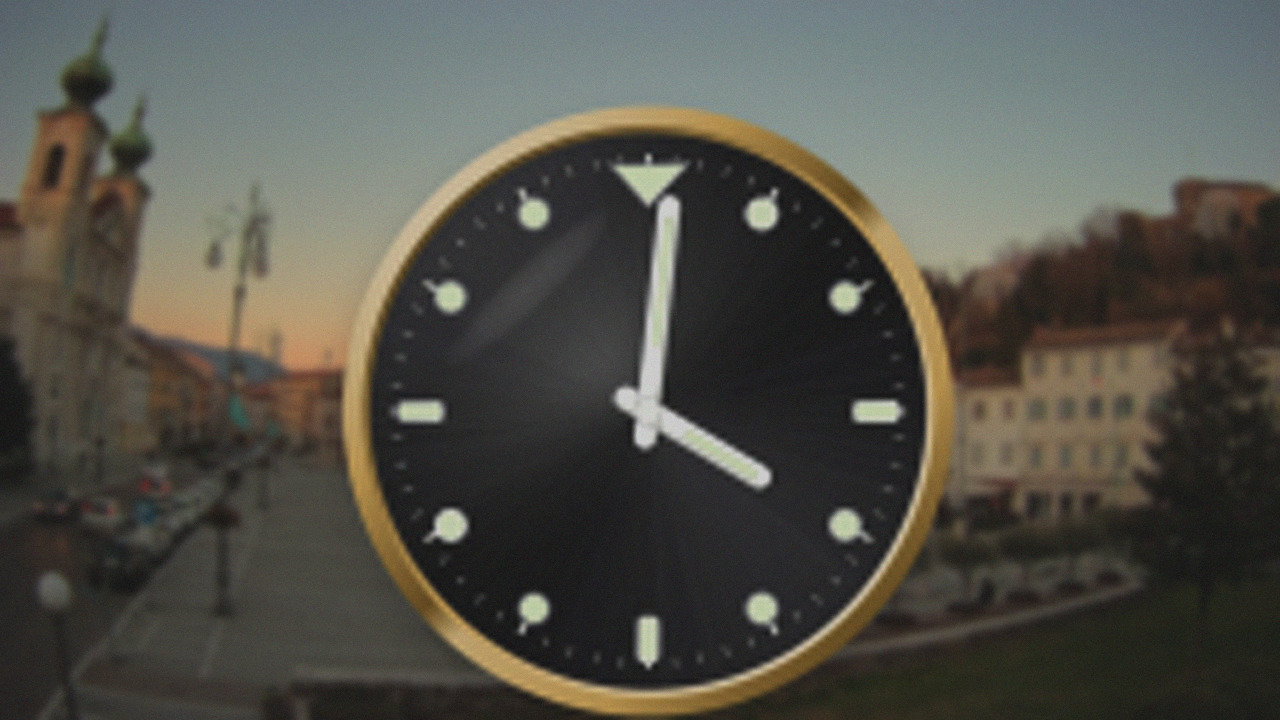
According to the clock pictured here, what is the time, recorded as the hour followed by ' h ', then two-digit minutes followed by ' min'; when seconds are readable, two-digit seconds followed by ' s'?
4 h 01 min
